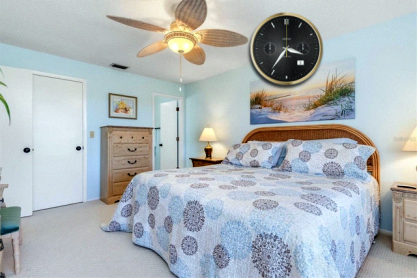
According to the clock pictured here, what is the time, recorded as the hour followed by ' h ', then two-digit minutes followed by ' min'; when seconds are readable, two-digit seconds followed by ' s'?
3 h 36 min
